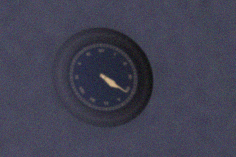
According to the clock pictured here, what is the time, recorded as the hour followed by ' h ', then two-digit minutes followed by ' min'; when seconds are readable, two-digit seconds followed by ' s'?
4 h 21 min
